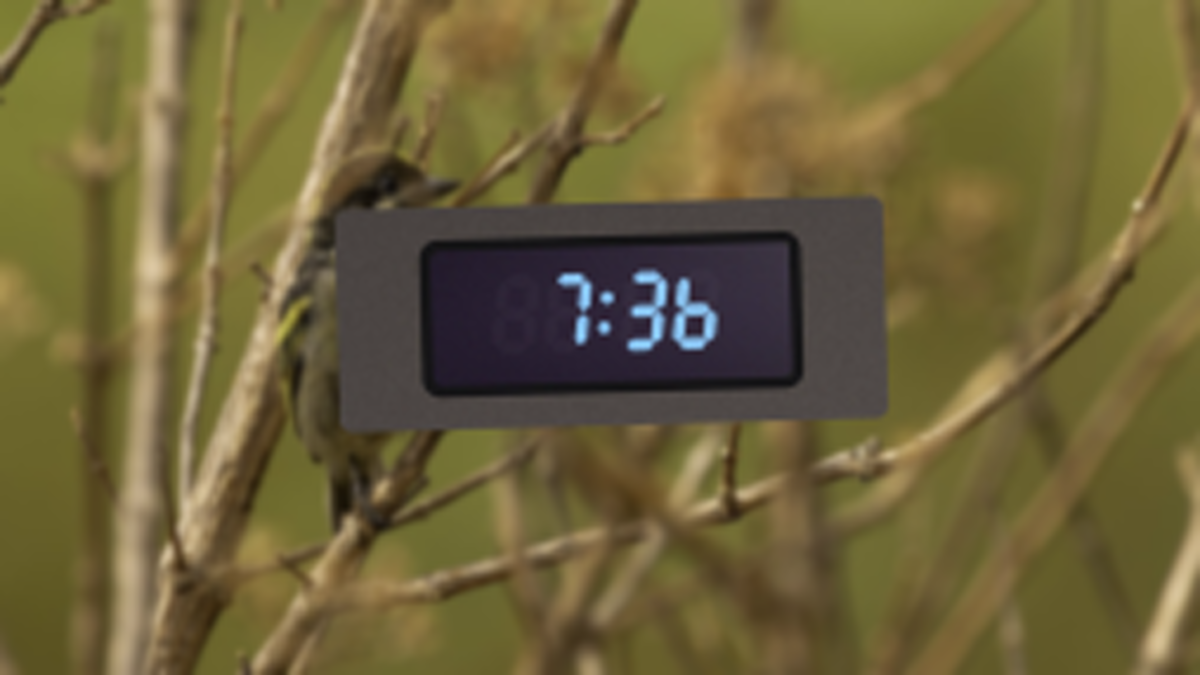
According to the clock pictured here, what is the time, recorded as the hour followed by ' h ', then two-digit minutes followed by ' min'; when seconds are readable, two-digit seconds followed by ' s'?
7 h 36 min
